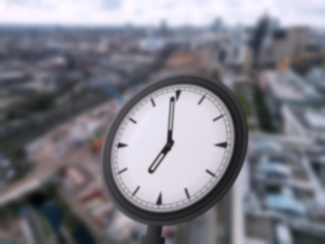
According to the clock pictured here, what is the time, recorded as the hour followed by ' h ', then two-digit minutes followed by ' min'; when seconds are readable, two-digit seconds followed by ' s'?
6 h 59 min
